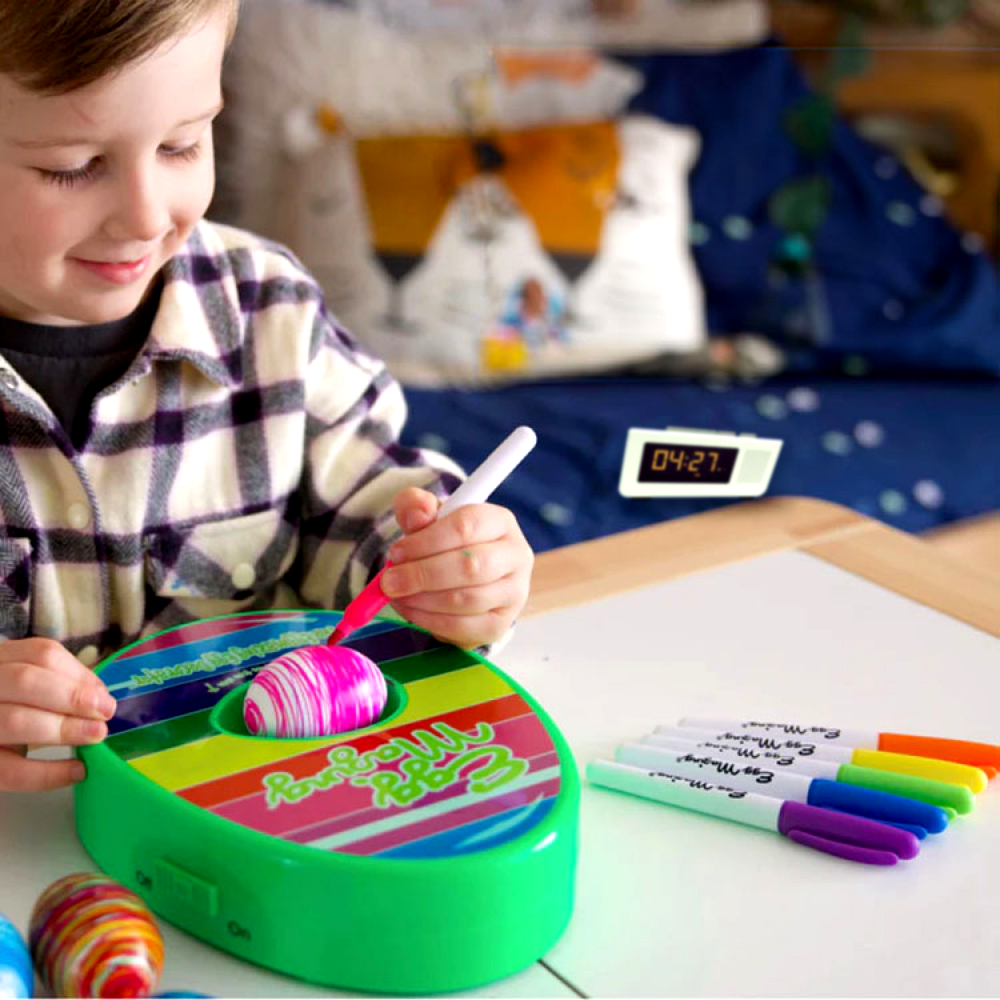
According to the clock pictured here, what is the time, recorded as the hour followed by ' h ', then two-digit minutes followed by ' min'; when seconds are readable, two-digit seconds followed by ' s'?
4 h 27 min
